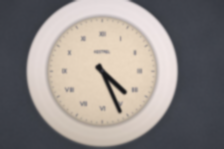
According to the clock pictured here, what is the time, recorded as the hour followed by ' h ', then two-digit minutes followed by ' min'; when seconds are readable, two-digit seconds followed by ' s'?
4 h 26 min
